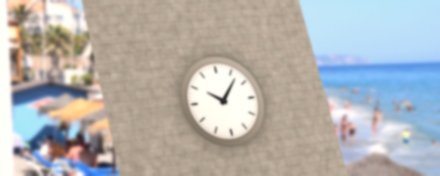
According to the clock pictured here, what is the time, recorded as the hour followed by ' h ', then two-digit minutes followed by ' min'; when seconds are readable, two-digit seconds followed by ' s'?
10 h 07 min
